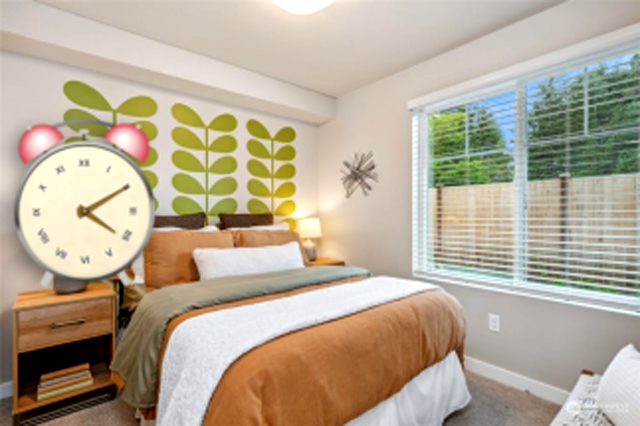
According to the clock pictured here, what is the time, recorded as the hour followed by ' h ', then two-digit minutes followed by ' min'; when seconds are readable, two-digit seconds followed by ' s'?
4 h 10 min
